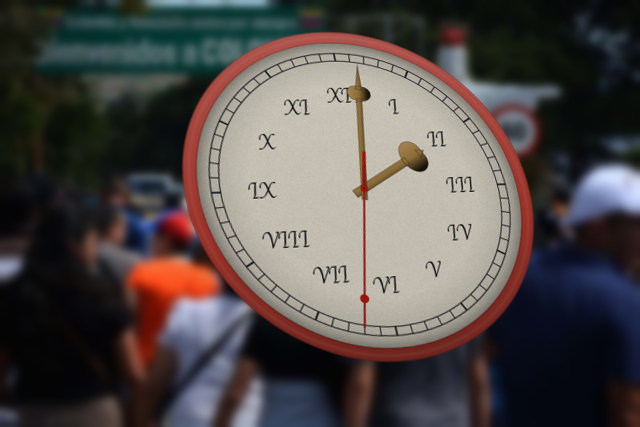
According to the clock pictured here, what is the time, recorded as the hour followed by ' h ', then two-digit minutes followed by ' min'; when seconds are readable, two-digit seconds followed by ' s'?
2 h 01 min 32 s
